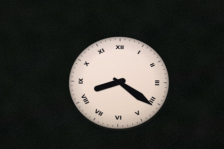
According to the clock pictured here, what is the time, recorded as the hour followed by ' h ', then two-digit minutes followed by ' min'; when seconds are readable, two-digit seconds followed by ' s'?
8 h 21 min
